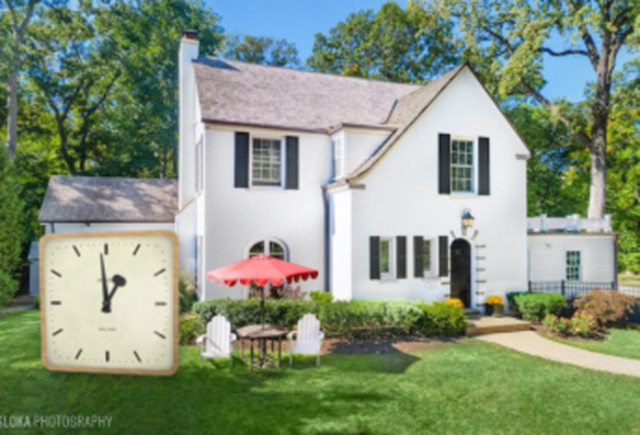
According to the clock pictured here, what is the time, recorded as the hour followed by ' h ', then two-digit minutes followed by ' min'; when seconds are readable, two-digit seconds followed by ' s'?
12 h 59 min
